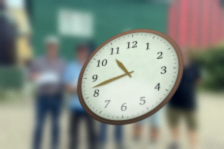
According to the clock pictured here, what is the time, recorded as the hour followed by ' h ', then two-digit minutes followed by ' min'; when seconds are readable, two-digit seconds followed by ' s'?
10 h 42 min
